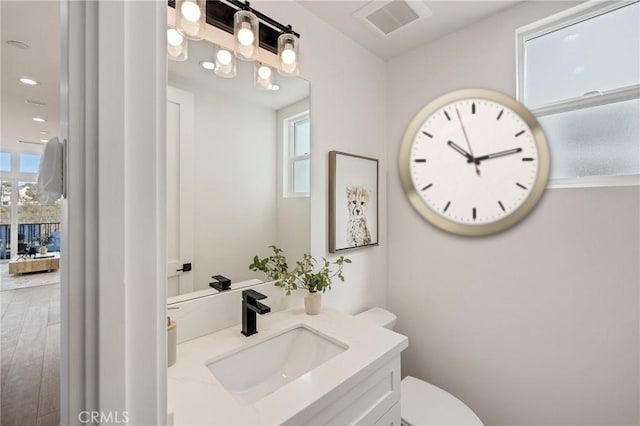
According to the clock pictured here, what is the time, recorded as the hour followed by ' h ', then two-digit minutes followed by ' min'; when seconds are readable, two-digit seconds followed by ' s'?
10 h 12 min 57 s
